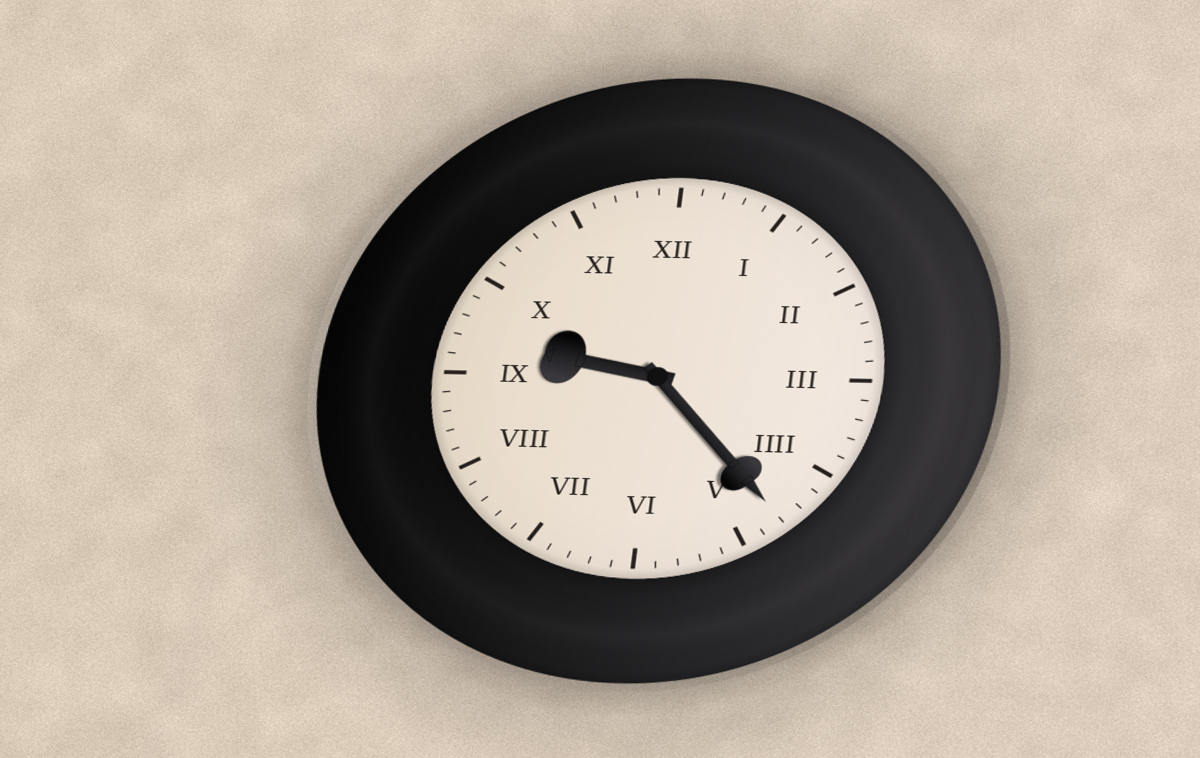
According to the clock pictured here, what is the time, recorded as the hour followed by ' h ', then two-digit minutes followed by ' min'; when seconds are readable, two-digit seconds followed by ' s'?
9 h 23 min
